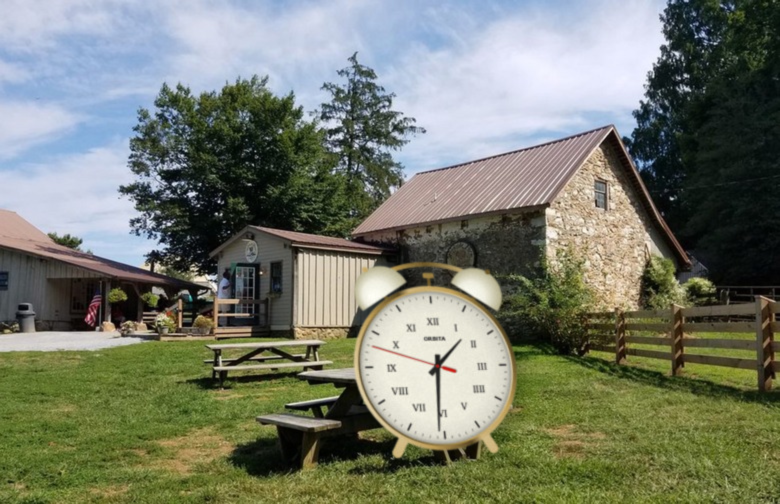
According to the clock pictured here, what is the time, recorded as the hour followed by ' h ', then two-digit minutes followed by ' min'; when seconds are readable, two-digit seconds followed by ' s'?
1 h 30 min 48 s
